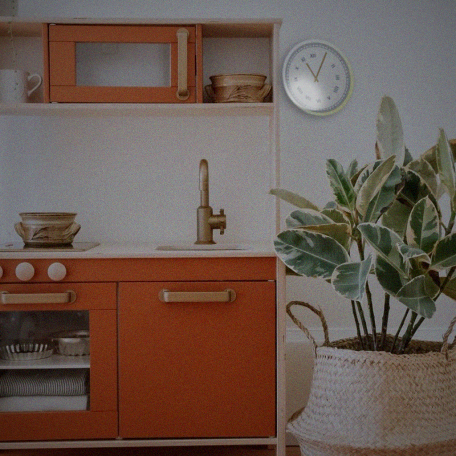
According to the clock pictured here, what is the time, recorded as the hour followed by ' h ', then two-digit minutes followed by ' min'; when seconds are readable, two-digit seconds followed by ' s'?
11 h 05 min
